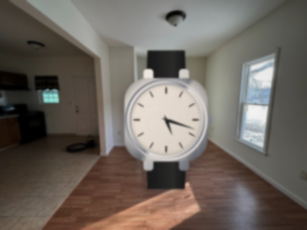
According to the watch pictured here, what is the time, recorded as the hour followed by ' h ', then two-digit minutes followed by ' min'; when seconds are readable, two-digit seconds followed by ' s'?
5 h 18 min
